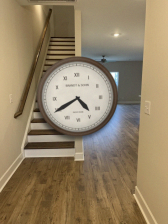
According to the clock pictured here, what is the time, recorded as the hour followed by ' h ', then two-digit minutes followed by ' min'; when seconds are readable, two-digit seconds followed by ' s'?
4 h 40 min
